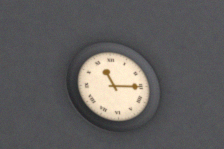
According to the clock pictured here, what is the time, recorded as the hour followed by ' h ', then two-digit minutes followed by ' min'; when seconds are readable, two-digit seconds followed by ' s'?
11 h 15 min
